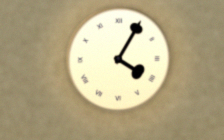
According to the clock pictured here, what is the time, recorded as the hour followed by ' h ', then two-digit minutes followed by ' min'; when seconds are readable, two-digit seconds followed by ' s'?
4 h 05 min
